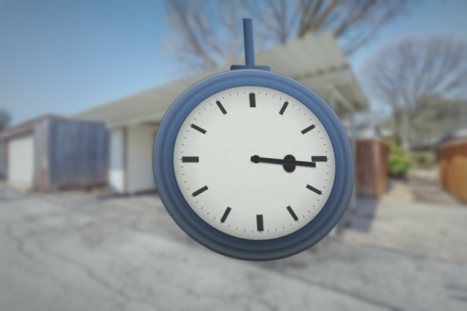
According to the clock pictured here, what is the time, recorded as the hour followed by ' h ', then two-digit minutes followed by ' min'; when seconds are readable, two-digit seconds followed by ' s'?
3 h 16 min
